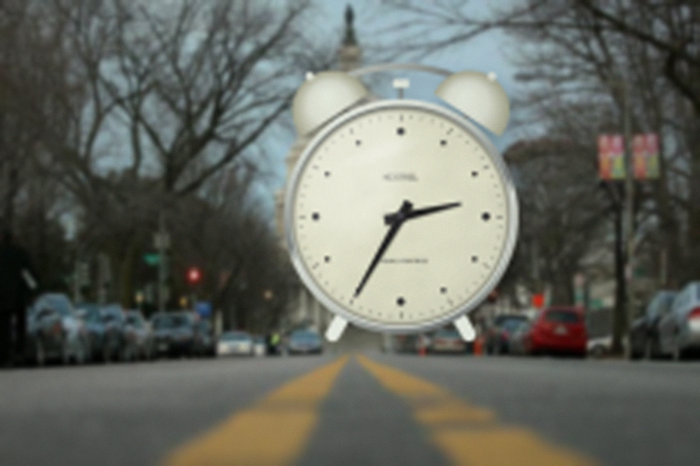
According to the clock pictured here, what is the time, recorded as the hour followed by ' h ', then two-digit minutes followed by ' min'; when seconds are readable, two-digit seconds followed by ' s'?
2 h 35 min
